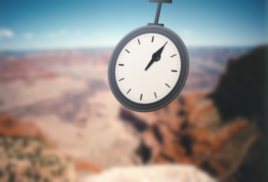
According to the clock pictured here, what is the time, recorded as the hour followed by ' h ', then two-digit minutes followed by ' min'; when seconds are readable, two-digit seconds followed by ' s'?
1 h 05 min
